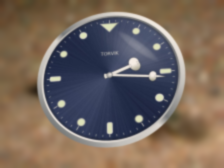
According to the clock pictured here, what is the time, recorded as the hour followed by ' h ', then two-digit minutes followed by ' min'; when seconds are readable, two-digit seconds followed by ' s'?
2 h 16 min
